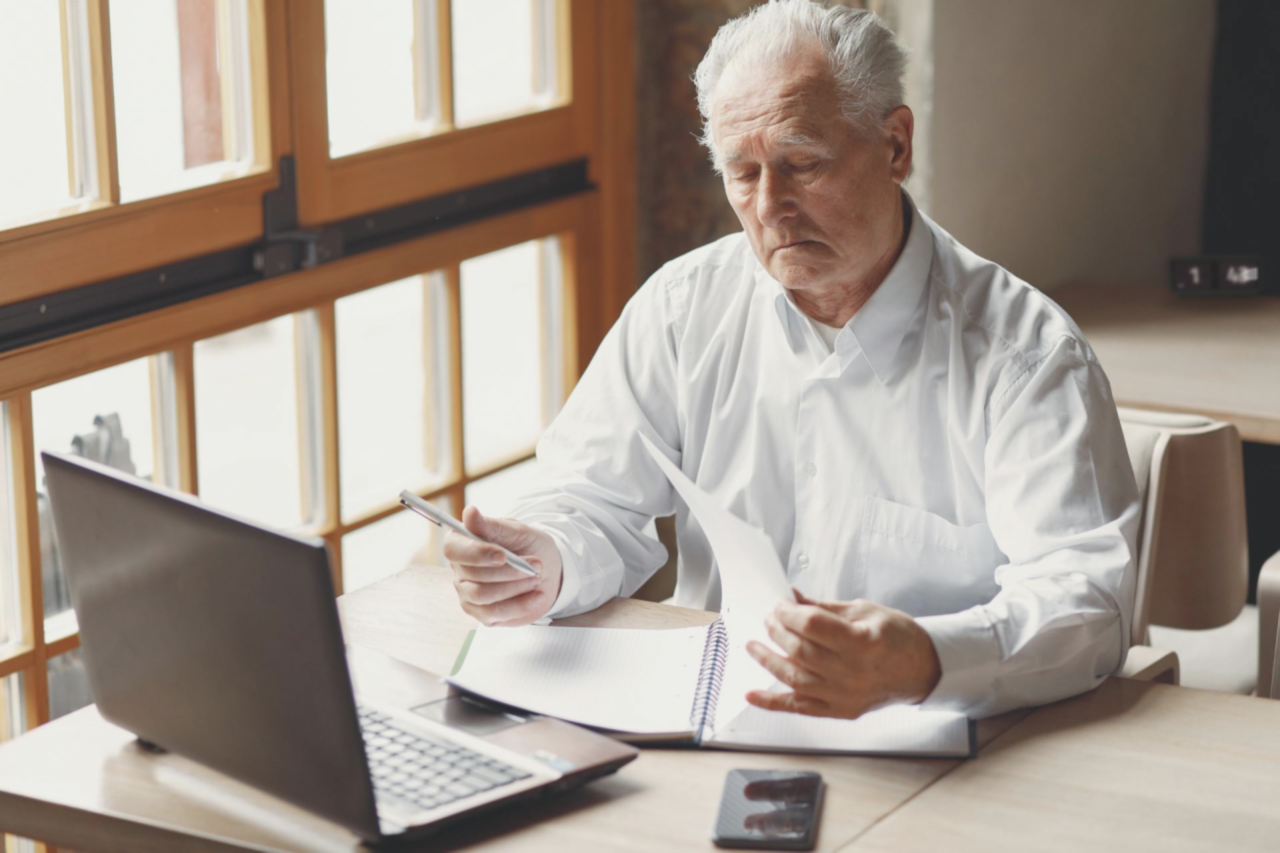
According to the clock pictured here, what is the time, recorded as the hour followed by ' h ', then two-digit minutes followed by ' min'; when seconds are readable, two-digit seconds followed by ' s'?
1 h 43 min
